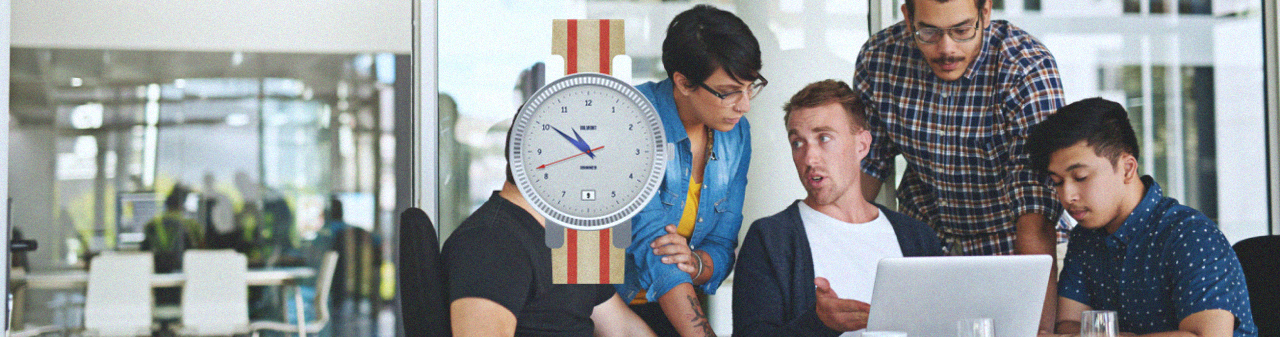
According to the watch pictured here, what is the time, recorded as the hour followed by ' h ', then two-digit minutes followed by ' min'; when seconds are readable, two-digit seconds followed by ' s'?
10 h 50 min 42 s
